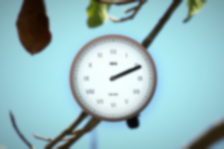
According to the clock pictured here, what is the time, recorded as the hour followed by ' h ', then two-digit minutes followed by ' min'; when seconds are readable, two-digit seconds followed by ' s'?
2 h 11 min
